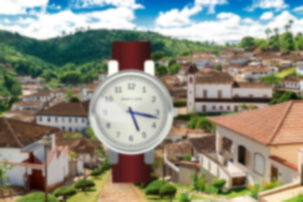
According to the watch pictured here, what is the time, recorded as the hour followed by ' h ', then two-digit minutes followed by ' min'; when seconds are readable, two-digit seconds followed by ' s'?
5 h 17 min
